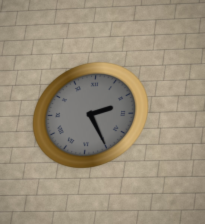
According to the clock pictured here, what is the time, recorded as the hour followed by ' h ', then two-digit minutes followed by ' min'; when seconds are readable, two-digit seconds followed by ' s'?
2 h 25 min
